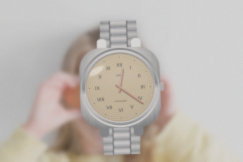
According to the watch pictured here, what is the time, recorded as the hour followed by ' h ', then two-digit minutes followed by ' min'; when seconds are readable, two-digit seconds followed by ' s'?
12 h 21 min
